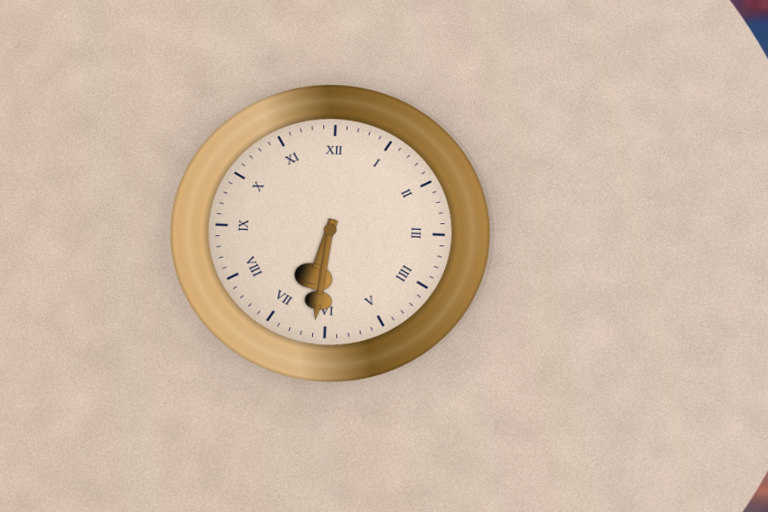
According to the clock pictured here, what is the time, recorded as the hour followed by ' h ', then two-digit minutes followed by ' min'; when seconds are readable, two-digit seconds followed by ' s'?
6 h 31 min
